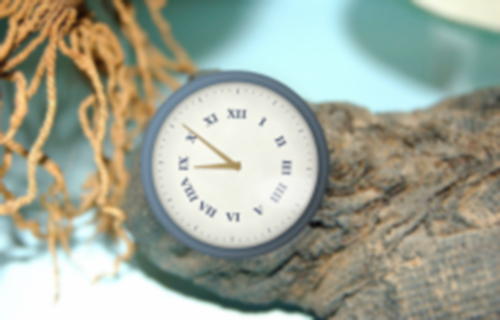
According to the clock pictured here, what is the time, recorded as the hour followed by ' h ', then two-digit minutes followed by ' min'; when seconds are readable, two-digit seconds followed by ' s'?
8 h 51 min
